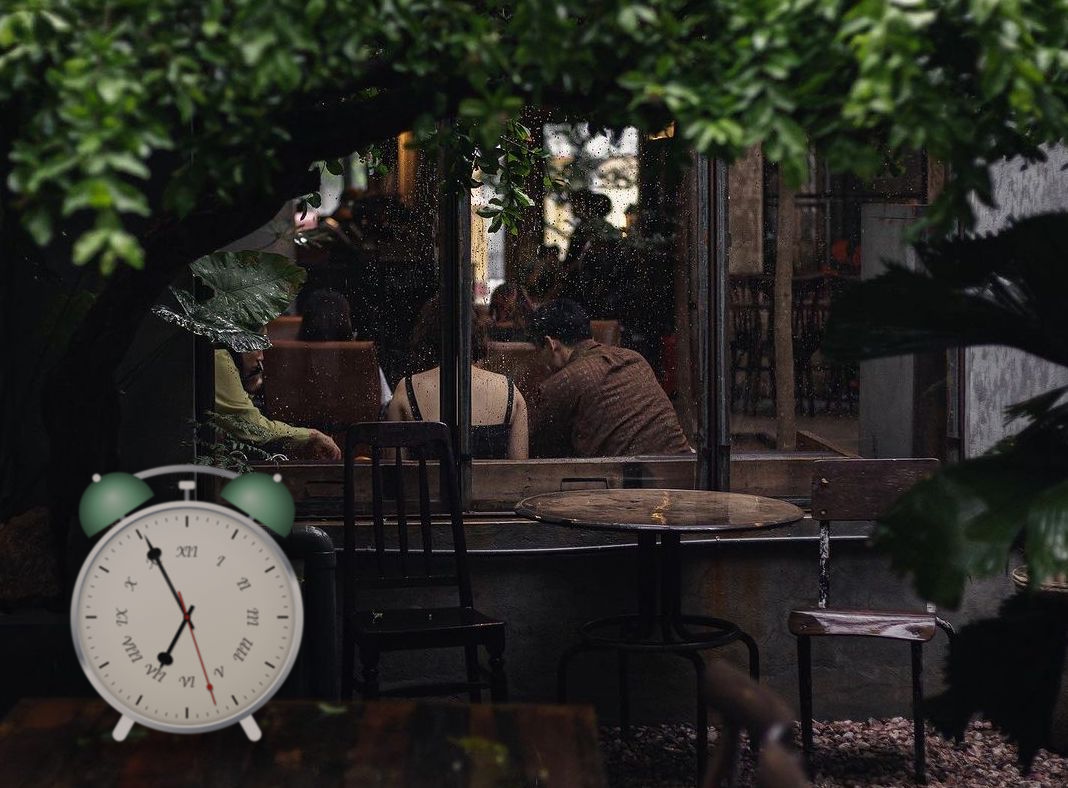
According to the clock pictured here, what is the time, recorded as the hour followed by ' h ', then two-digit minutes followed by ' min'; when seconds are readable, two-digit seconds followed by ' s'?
6 h 55 min 27 s
